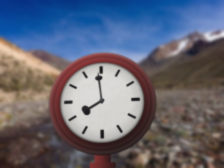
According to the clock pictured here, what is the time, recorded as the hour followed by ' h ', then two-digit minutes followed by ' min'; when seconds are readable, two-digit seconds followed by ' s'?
7 h 59 min
